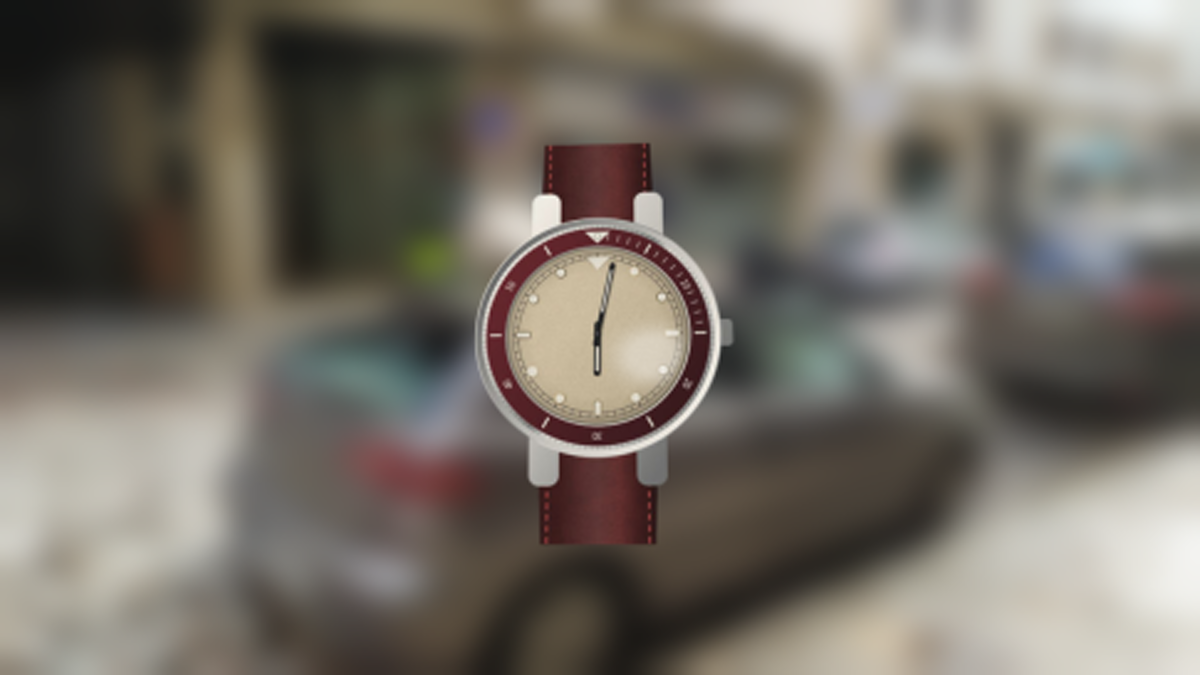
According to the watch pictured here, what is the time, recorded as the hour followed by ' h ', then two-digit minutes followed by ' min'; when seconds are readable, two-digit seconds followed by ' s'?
6 h 02 min
